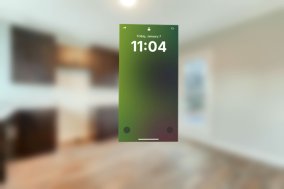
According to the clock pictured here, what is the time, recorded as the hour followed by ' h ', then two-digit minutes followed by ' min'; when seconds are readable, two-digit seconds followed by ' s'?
11 h 04 min
